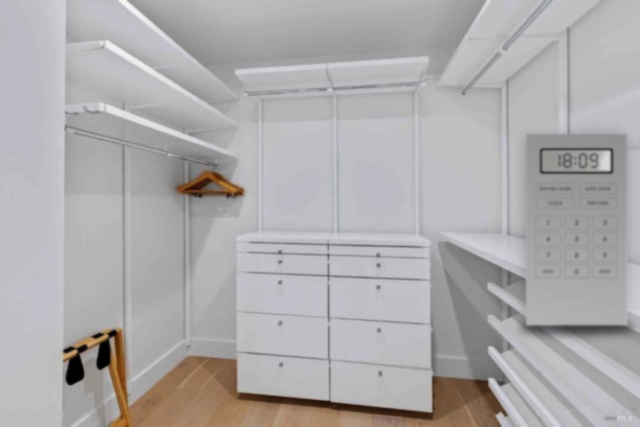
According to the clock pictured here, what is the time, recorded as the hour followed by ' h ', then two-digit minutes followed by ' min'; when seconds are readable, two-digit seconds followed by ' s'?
18 h 09 min
